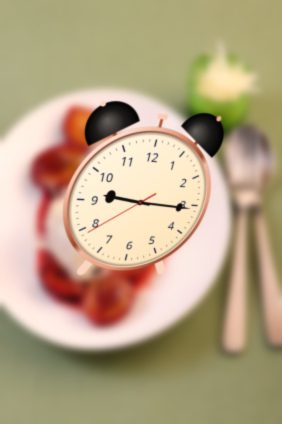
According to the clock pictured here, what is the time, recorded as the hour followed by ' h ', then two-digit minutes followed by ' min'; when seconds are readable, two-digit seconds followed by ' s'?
9 h 15 min 39 s
